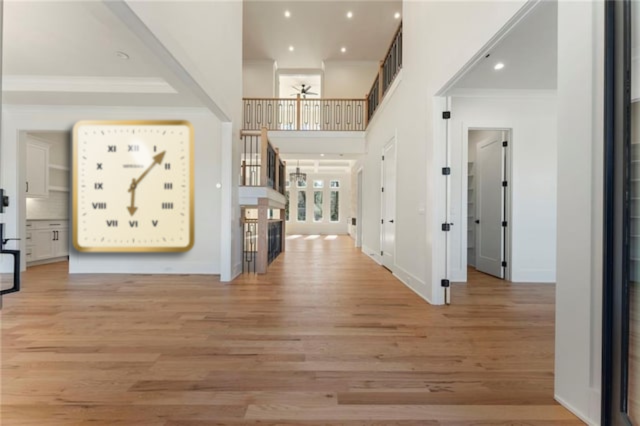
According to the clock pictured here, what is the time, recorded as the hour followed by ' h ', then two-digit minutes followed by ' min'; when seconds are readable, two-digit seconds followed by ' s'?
6 h 07 min
